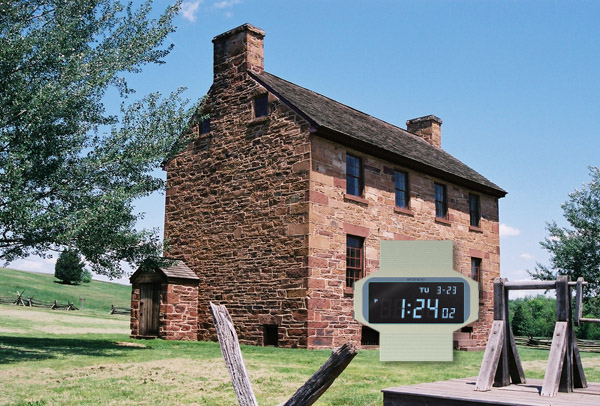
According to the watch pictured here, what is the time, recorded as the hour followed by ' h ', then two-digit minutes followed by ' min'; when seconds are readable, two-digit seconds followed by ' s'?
1 h 24 min 02 s
